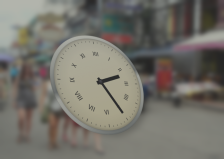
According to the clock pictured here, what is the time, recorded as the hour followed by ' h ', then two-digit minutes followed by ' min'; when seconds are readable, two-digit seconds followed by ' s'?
2 h 25 min
